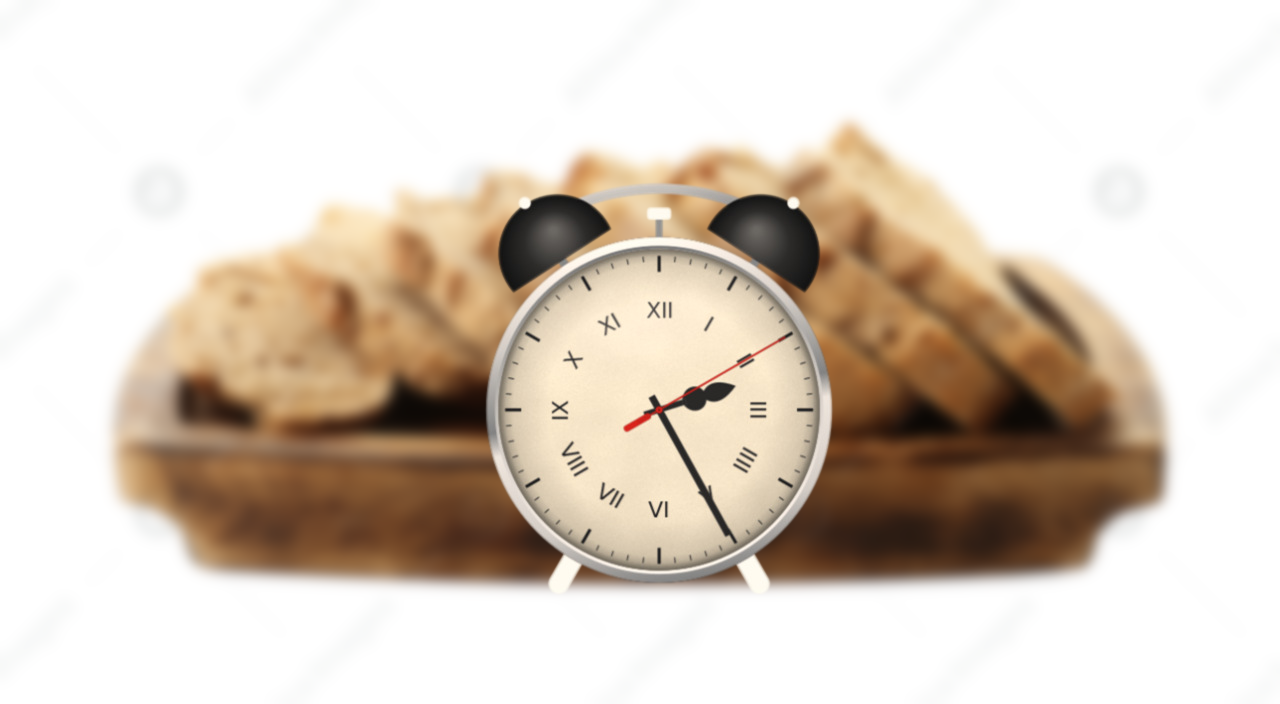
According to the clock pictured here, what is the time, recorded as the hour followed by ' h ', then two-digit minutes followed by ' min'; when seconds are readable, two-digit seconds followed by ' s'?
2 h 25 min 10 s
